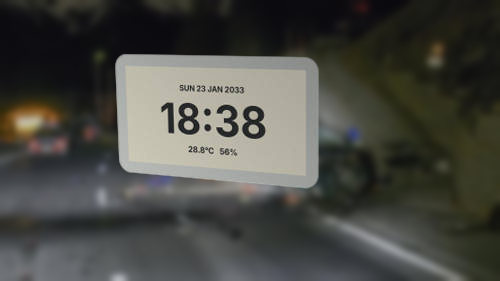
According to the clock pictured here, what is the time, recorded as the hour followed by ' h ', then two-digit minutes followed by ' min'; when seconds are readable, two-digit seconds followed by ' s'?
18 h 38 min
